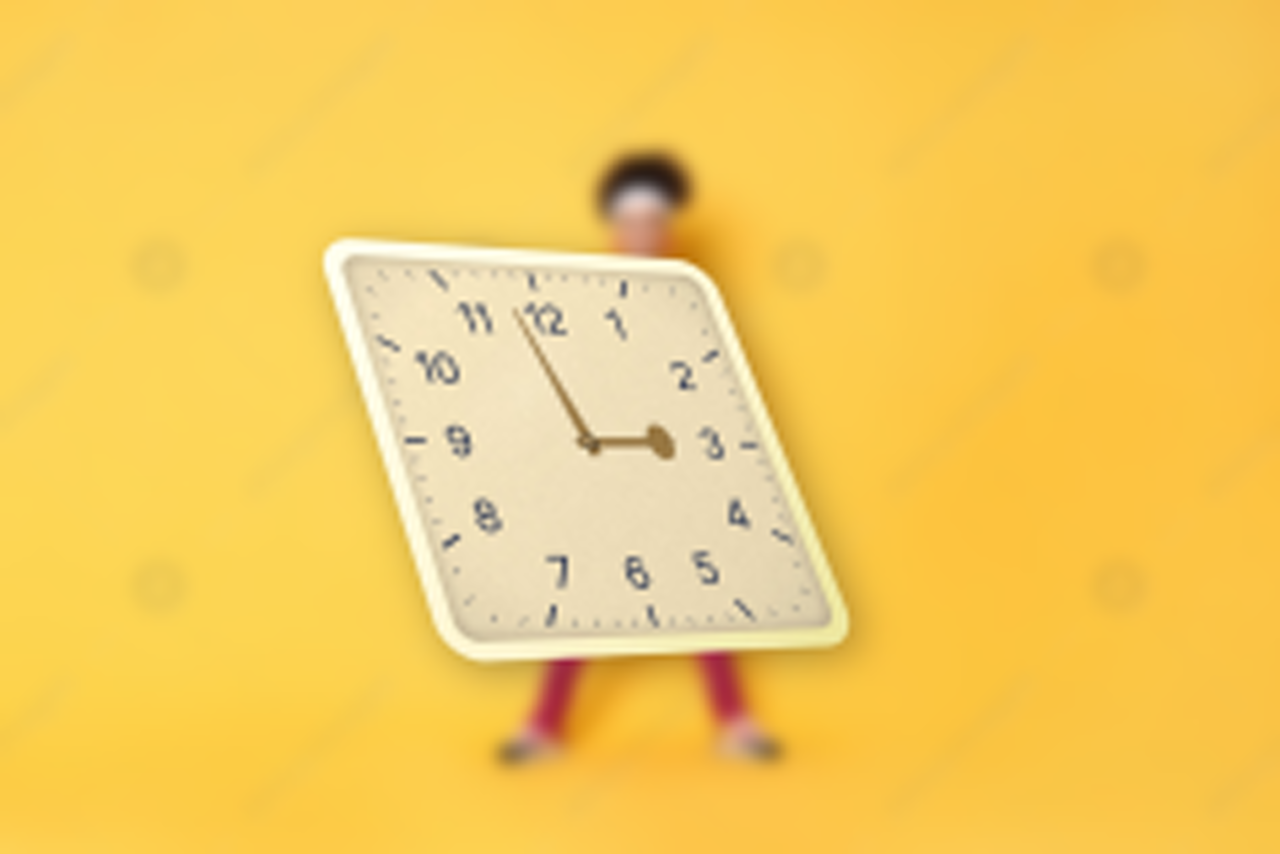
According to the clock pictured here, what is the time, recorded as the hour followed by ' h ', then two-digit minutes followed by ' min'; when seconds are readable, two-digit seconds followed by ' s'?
2 h 58 min
